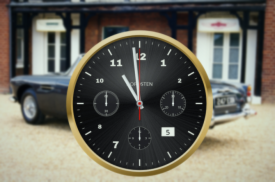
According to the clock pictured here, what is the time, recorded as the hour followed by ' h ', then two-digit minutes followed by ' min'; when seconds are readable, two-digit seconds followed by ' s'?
10 h 59 min
